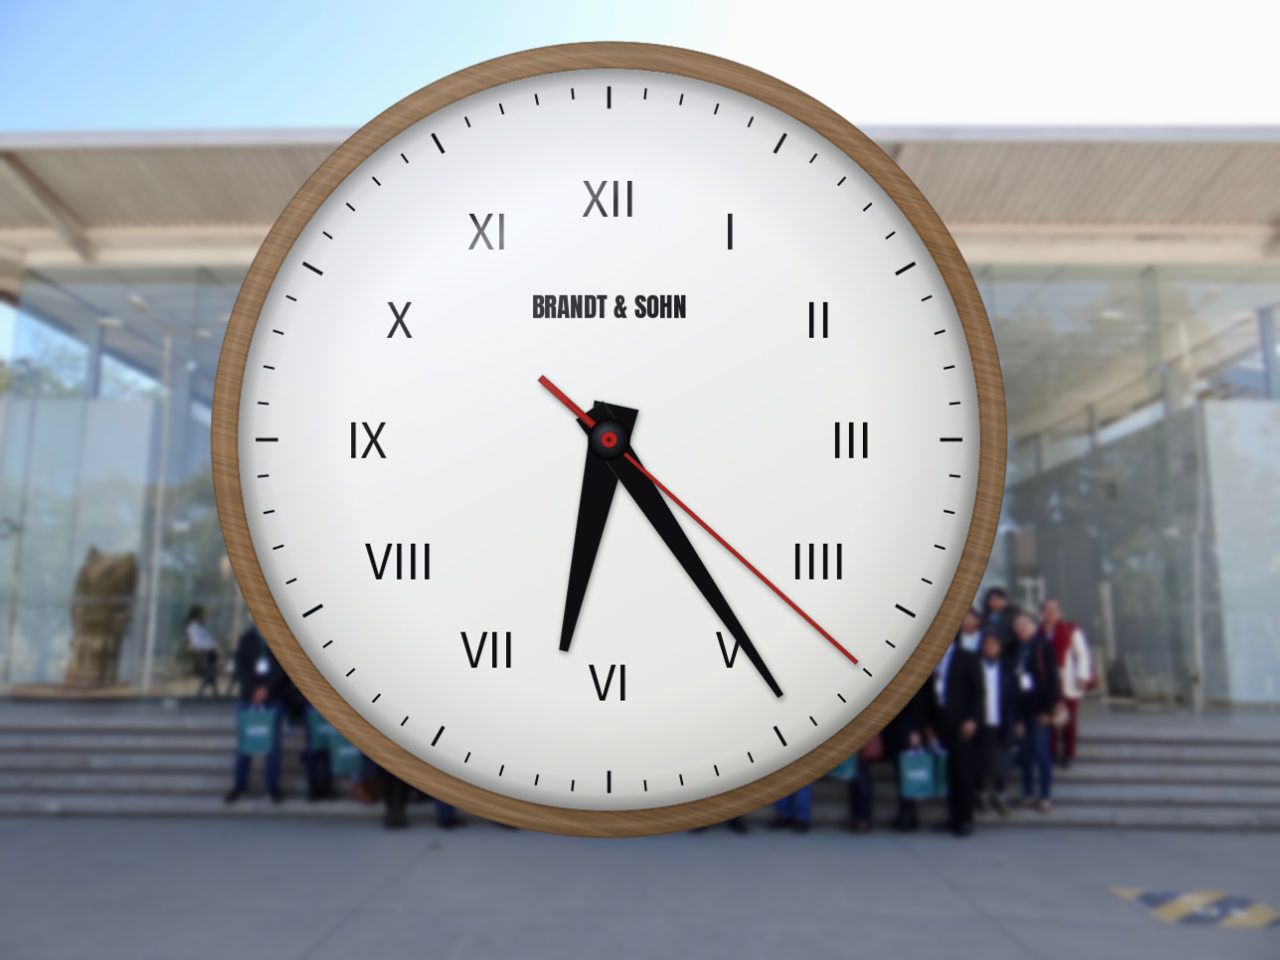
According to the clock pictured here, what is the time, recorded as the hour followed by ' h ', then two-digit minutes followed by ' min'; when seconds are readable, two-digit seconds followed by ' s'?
6 h 24 min 22 s
